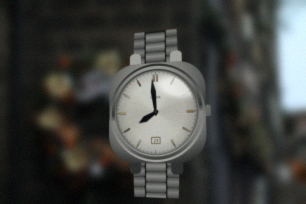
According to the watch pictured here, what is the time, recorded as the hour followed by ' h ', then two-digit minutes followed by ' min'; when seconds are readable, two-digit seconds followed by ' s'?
7 h 59 min
